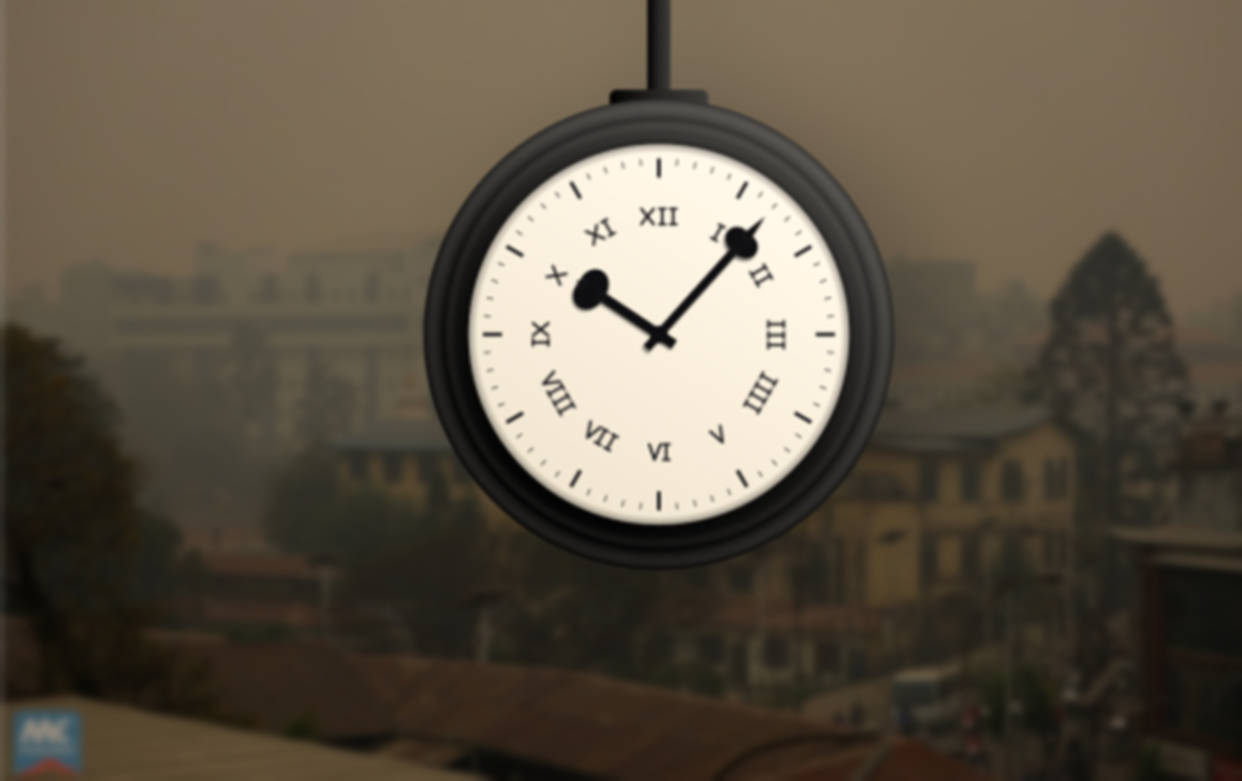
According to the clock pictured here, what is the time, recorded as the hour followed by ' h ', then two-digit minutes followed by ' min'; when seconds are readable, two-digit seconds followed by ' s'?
10 h 07 min
